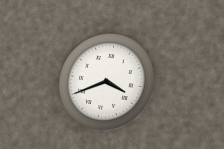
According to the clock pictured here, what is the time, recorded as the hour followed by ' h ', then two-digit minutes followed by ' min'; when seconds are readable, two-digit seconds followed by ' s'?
3 h 40 min
